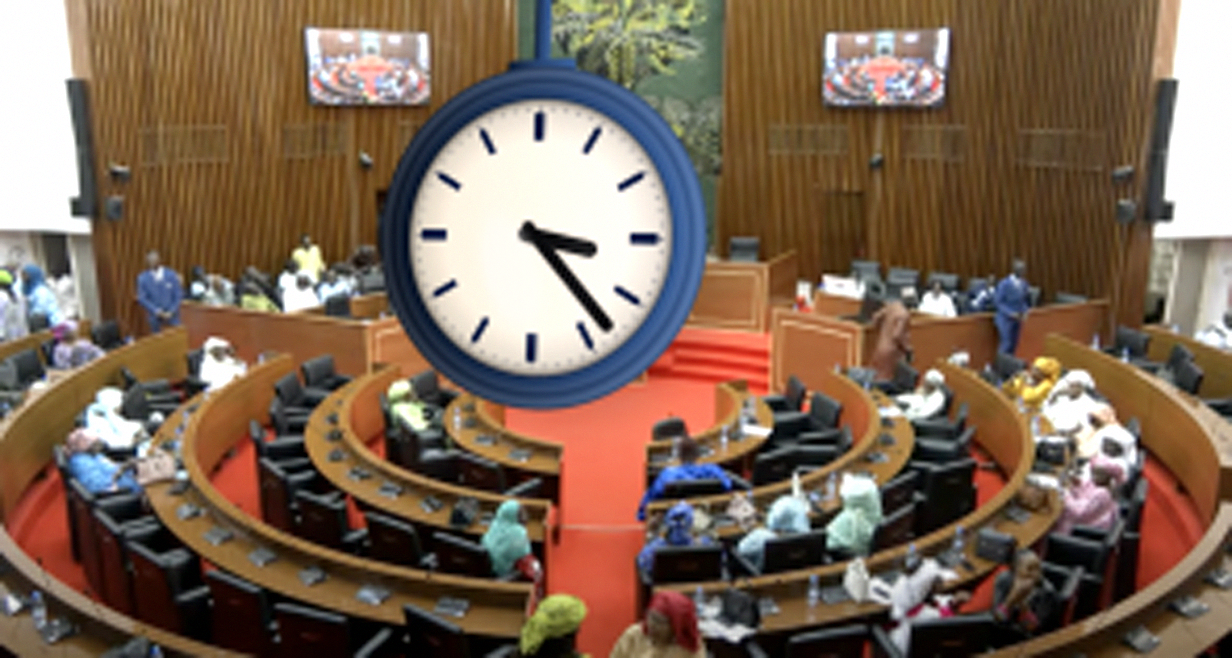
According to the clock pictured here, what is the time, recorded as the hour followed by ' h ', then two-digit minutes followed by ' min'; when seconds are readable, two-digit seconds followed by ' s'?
3 h 23 min
